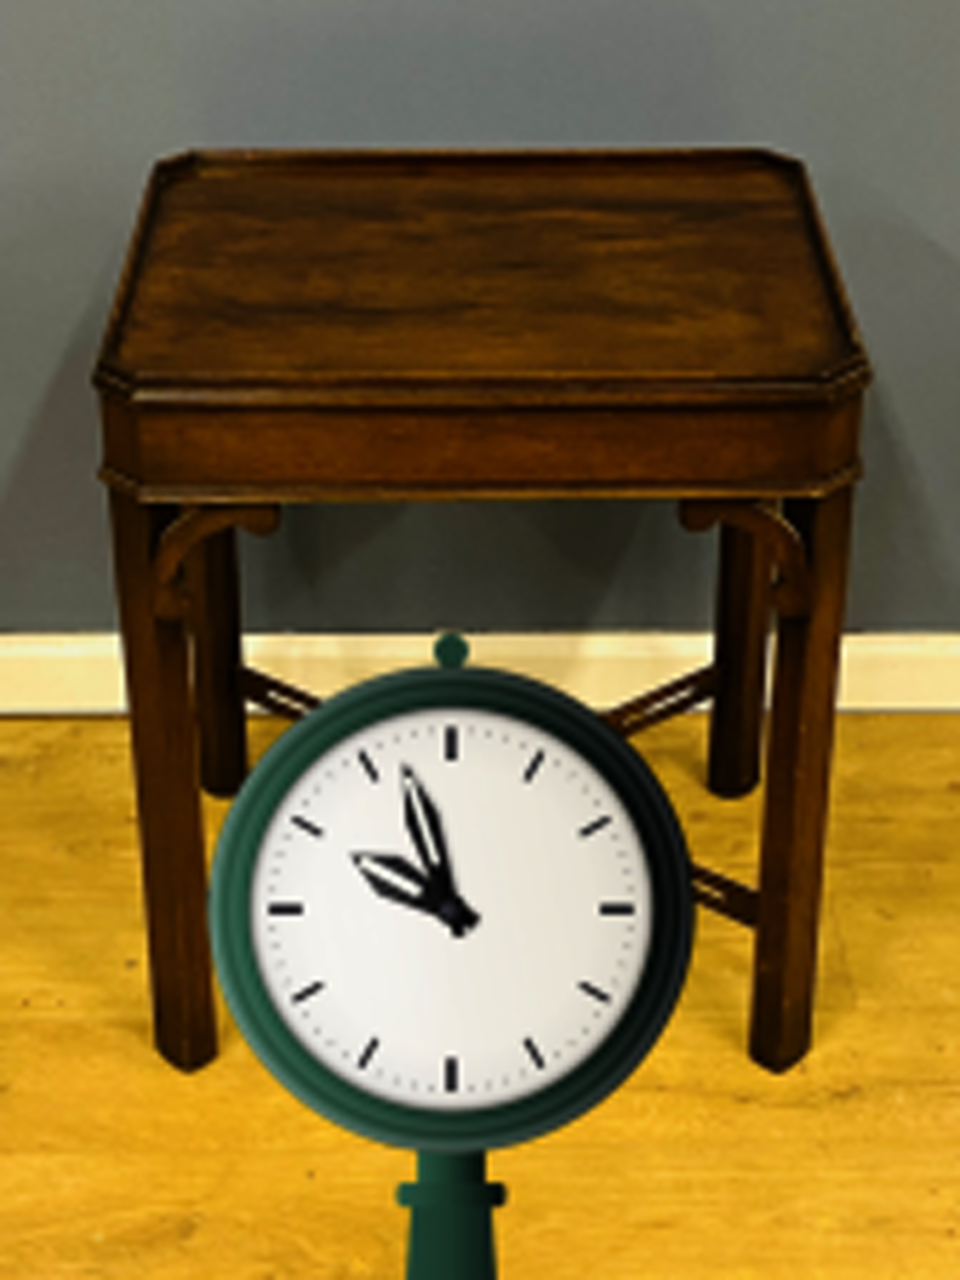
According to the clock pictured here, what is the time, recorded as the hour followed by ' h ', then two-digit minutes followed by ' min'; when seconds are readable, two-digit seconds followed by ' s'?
9 h 57 min
